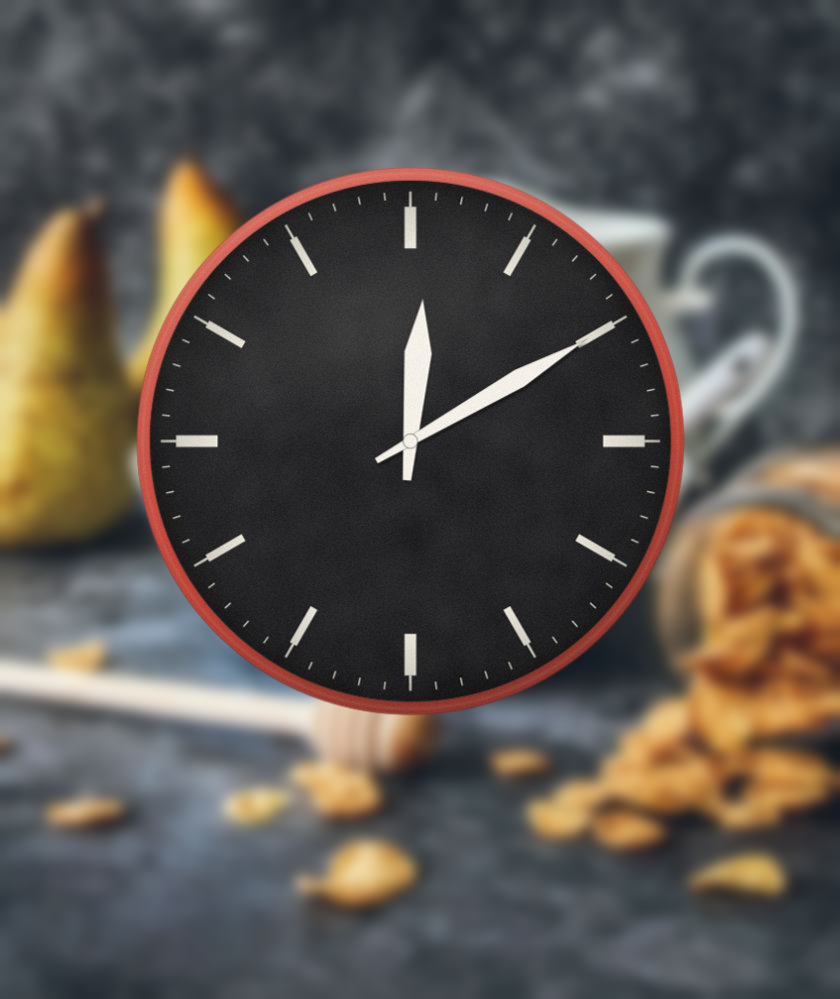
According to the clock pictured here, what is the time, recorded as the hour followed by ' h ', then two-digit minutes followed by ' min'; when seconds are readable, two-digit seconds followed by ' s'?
12 h 10 min
